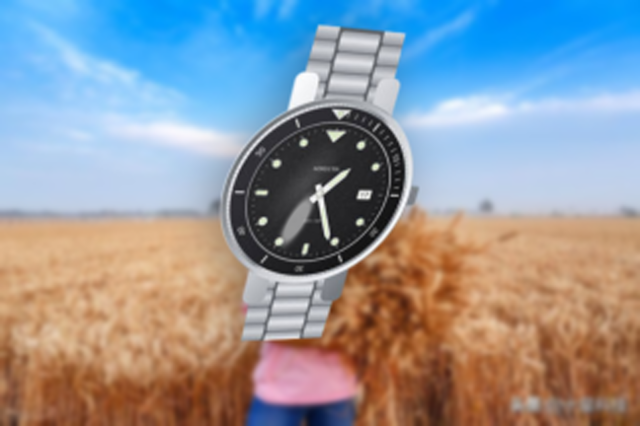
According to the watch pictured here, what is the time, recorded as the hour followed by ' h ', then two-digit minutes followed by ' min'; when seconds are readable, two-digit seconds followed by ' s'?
1 h 26 min
